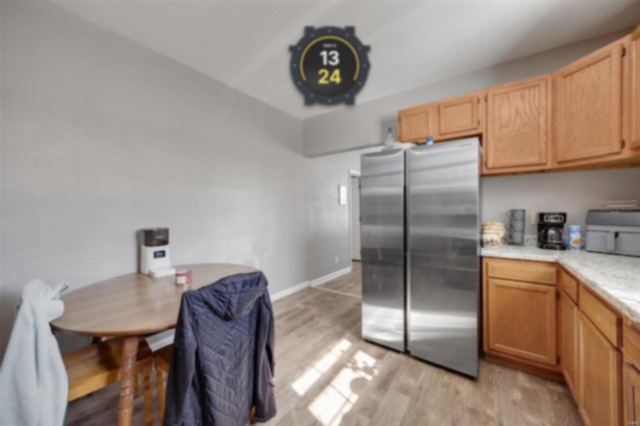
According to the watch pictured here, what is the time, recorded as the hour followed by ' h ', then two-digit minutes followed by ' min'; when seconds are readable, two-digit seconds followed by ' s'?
13 h 24 min
